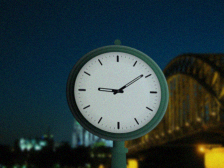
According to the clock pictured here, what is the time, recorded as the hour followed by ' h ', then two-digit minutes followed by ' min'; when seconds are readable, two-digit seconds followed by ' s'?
9 h 09 min
